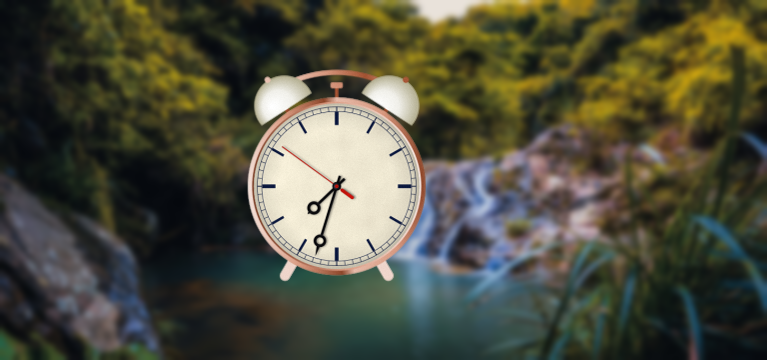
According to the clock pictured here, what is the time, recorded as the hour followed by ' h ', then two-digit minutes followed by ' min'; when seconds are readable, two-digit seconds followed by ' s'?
7 h 32 min 51 s
